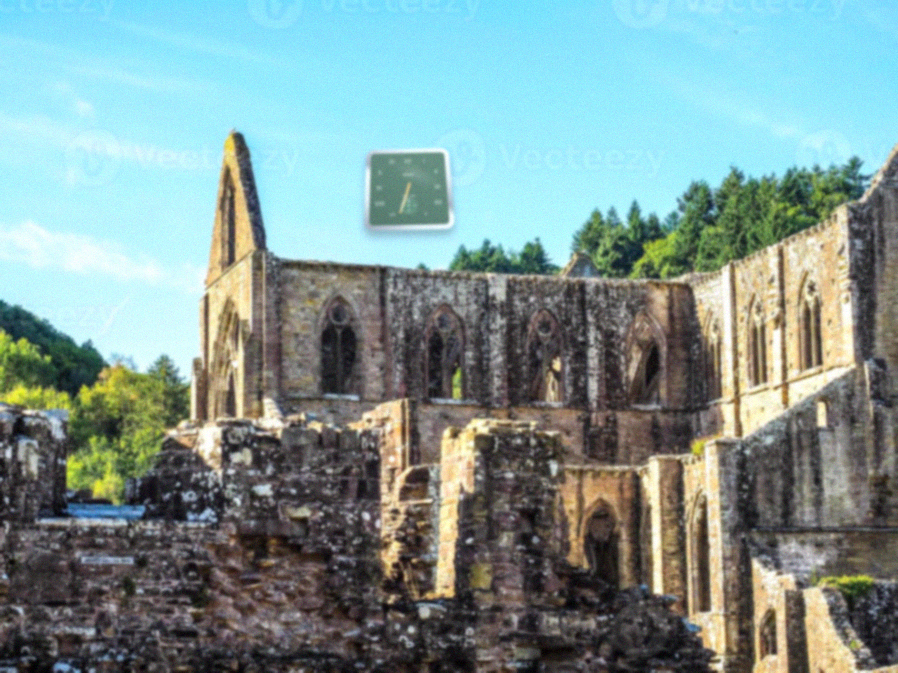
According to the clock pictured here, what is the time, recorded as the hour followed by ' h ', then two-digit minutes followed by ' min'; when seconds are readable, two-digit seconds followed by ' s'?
6 h 33 min
